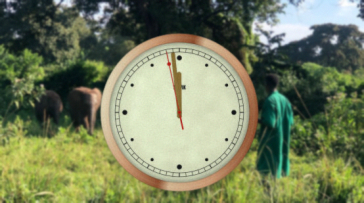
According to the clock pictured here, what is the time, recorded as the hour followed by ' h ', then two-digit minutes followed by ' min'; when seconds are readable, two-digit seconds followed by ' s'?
11 h 58 min 58 s
